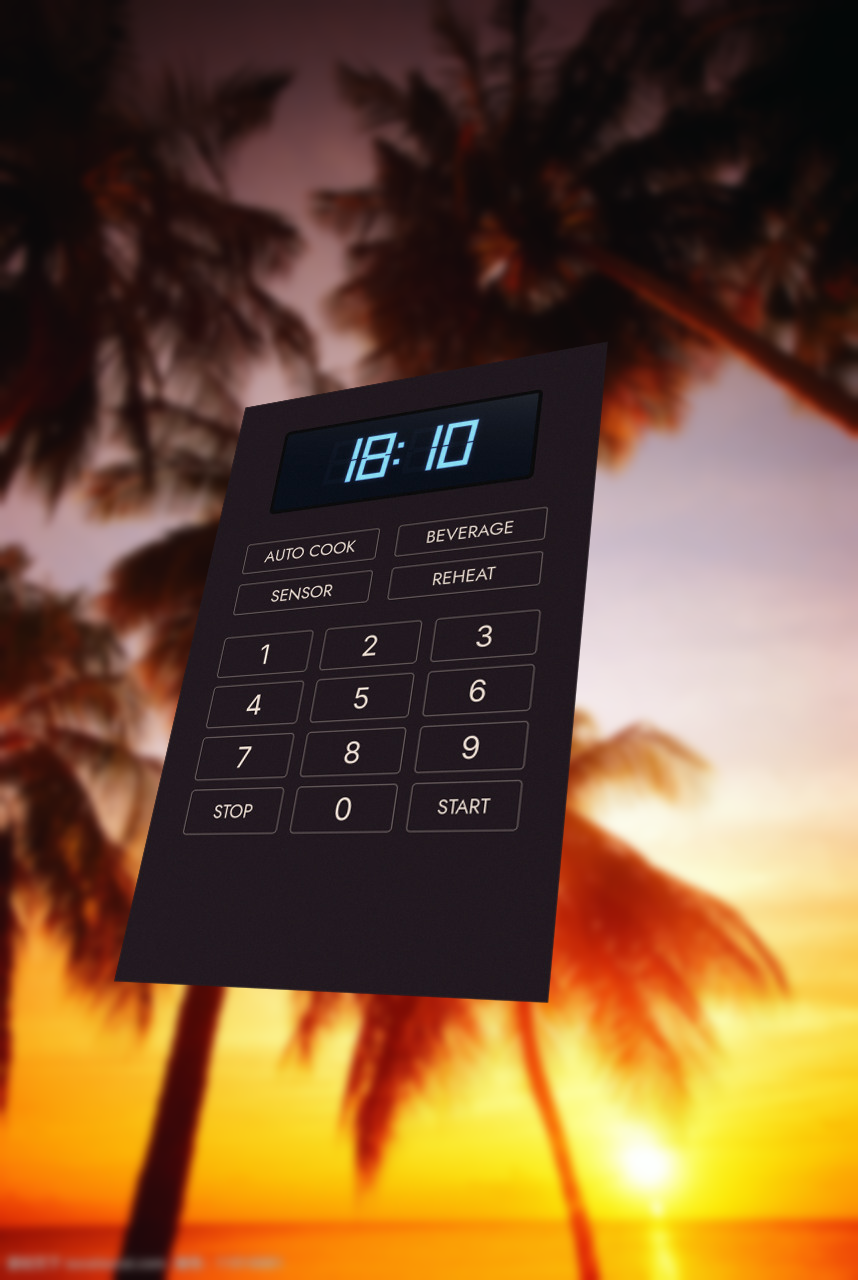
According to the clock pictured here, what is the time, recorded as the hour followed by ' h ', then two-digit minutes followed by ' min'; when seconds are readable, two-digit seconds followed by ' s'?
18 h 10 min
